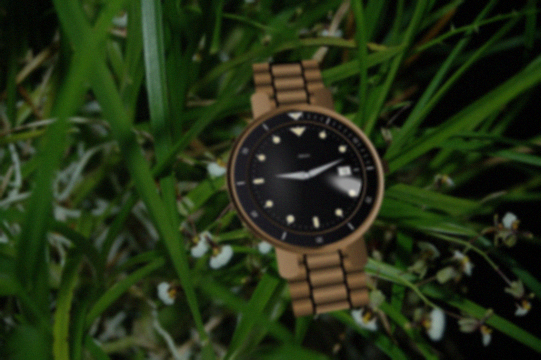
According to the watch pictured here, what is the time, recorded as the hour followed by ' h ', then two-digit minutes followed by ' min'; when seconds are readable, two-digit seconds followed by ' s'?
9 h 12 min
